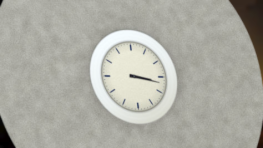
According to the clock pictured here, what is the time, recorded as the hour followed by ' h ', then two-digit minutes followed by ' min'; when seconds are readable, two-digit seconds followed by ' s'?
3 h 17 min
